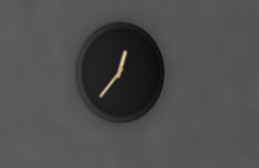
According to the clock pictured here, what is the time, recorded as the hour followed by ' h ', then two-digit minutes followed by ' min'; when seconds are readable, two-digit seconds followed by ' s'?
12 h 37 min
